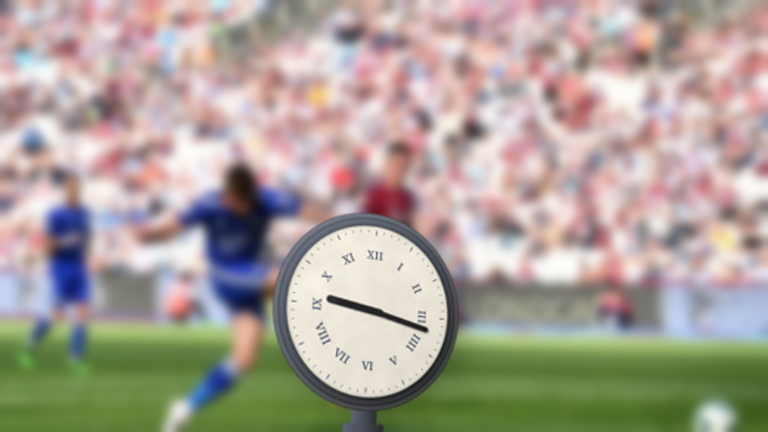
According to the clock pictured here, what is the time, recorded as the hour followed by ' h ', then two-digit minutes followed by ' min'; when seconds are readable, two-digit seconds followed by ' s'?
9 h 17 min
